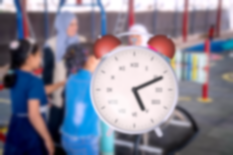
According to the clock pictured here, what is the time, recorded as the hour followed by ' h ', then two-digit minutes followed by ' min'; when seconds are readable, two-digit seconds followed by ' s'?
5 h 11 min
